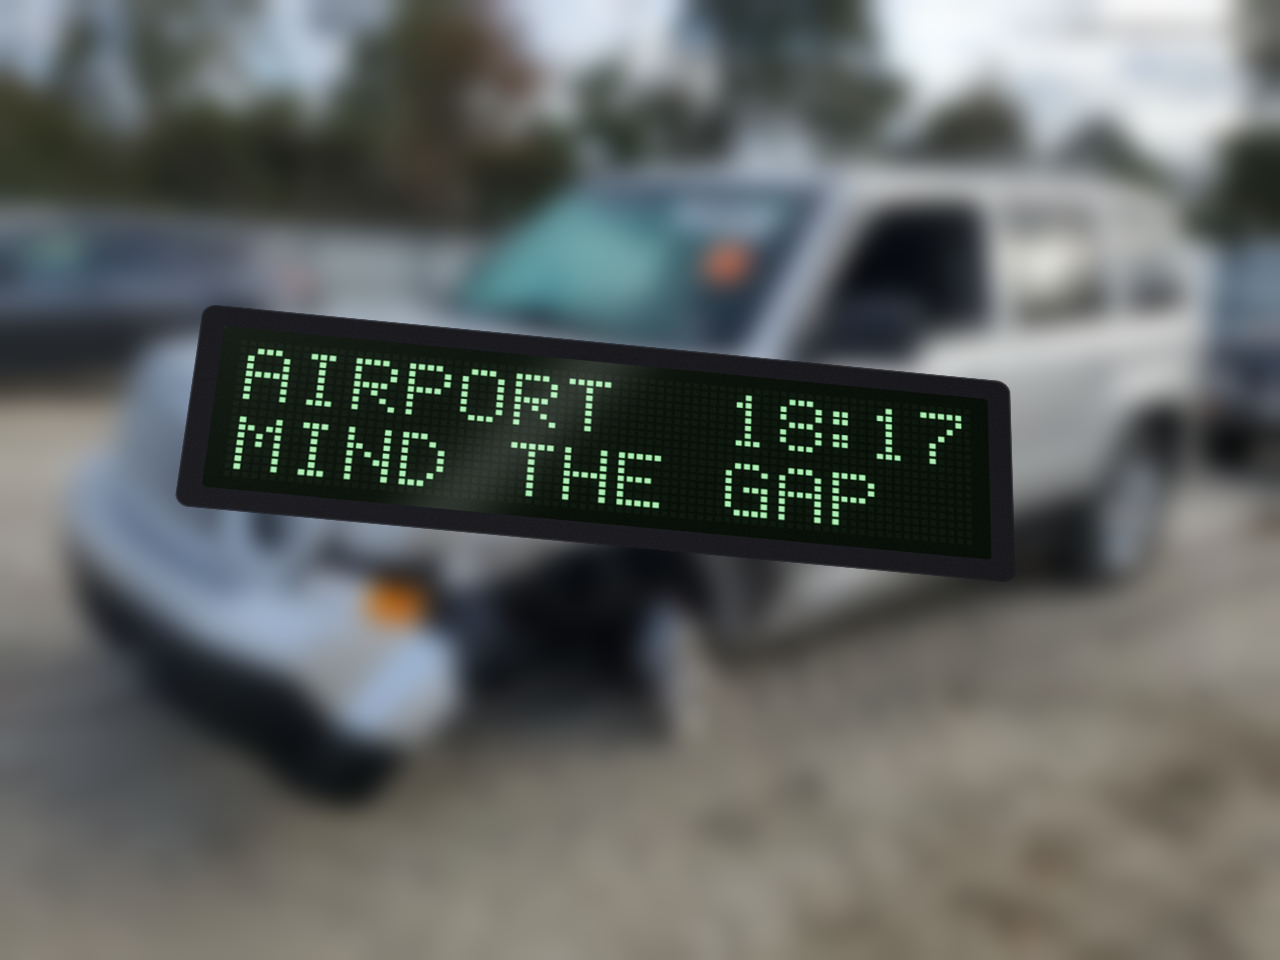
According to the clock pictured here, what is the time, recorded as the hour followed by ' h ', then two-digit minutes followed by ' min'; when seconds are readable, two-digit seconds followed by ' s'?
18 h 17 min
